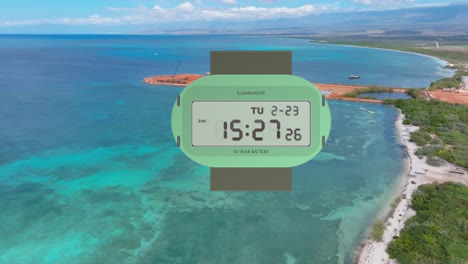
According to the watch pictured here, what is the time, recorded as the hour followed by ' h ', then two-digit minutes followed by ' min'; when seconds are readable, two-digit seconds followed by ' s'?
15 h 27 min 26 s
